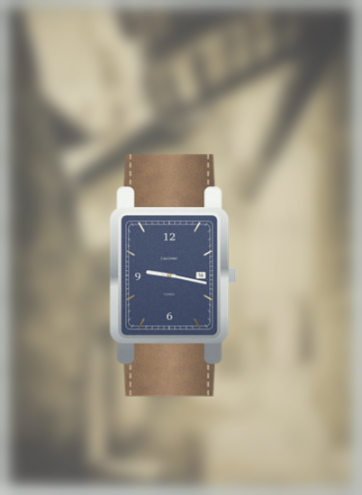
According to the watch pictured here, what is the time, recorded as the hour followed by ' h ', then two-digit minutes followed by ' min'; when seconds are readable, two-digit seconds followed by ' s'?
9 h 17 min
